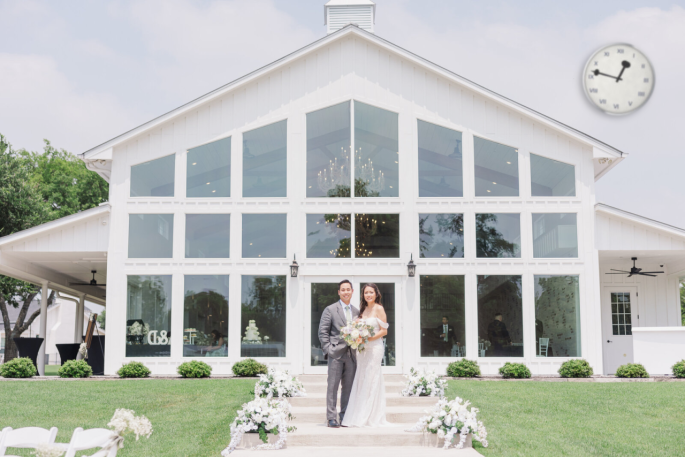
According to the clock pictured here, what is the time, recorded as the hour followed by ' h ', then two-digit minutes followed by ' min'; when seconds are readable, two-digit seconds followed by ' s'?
12 h 47 min
